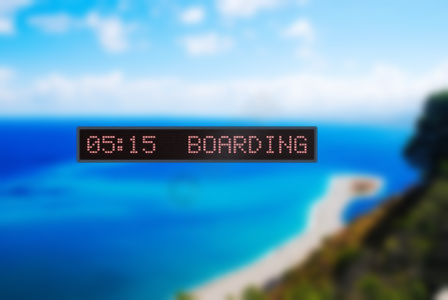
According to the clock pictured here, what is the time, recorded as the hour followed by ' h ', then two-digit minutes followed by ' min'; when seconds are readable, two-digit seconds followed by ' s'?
5 h 15 min
